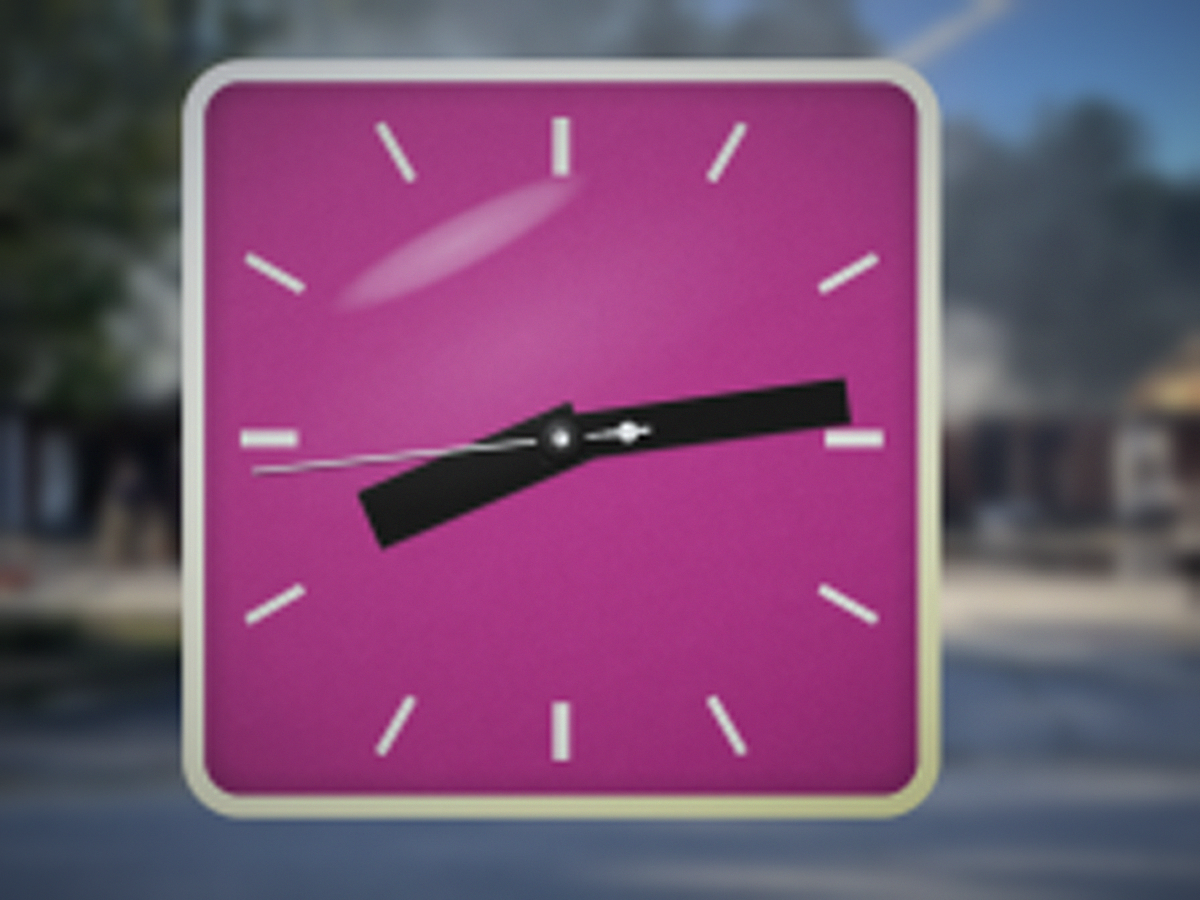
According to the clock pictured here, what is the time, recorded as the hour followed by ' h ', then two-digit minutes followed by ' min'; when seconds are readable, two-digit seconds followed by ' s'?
8 h 13 min 44 s
